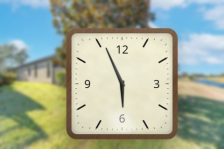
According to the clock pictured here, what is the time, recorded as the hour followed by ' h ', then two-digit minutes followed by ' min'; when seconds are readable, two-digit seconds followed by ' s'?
5 h 56 min
